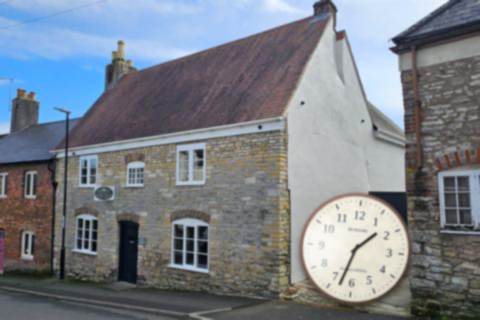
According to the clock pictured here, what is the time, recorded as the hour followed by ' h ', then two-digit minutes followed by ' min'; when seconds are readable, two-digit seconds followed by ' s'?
1 h 33 min
